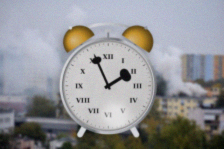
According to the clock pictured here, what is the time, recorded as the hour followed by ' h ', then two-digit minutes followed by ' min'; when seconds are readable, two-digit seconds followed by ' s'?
1 h 56 min
